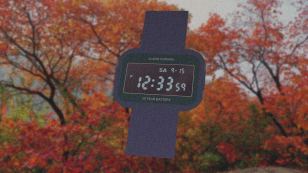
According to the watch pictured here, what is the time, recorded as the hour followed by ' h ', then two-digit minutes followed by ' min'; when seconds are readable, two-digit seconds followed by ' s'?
12 h 33 min 59 s
